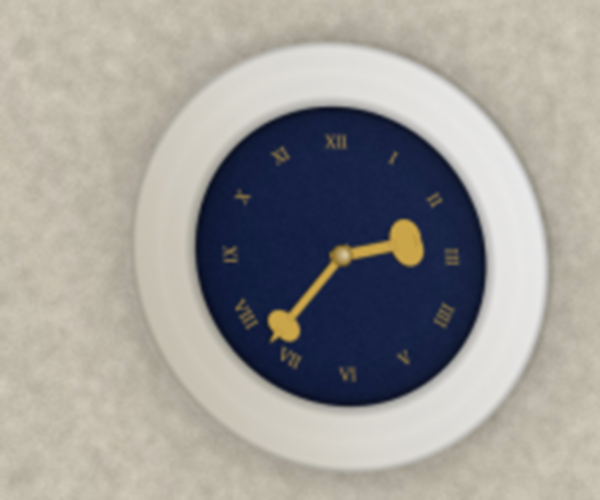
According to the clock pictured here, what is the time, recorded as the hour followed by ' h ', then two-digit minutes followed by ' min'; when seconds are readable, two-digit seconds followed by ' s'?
2 h 37 min
